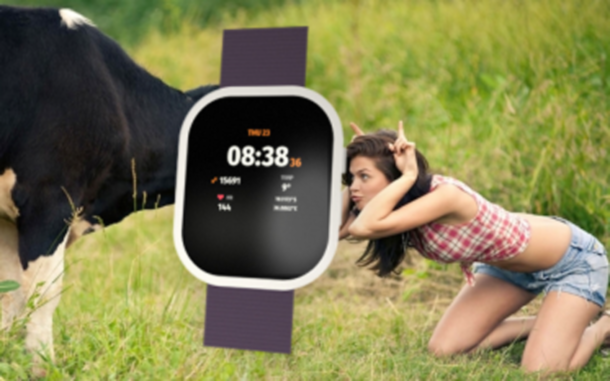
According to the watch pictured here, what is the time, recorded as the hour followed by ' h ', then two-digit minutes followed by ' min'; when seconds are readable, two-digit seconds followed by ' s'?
8 h 38 min
